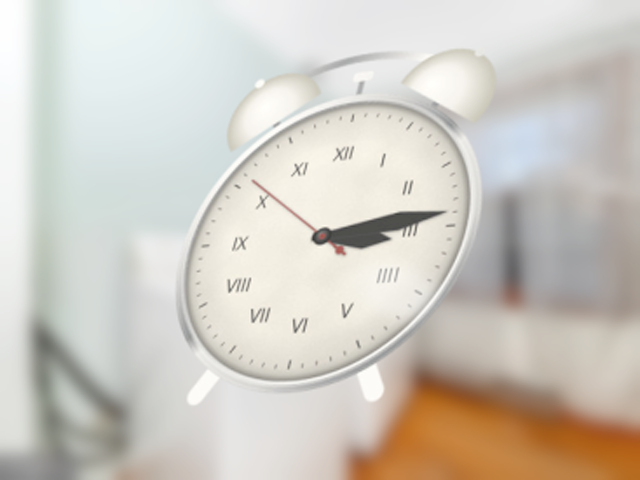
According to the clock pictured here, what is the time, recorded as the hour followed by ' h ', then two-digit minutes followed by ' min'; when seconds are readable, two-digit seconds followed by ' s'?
3 h 13 min 51 s
